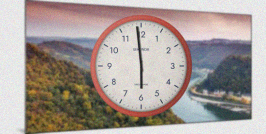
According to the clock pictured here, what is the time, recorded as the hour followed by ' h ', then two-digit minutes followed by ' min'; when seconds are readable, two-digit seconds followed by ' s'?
5 h 59 min
